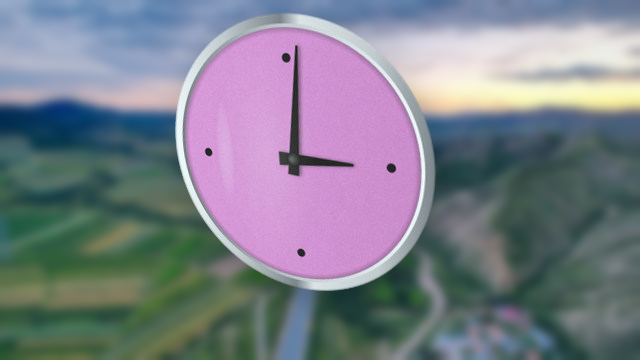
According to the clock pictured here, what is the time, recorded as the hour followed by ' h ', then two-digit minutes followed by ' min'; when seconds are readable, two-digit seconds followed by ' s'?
3 h 01 min
